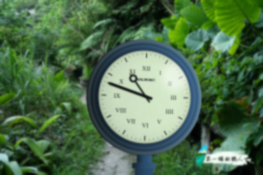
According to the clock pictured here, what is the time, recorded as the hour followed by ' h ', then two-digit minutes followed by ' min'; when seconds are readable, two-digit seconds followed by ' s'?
10 h 48 min
